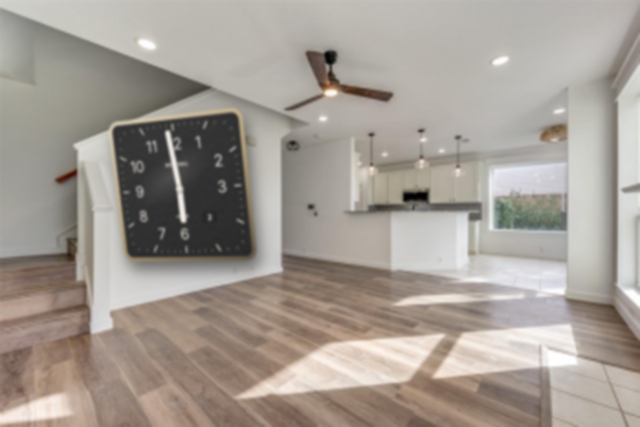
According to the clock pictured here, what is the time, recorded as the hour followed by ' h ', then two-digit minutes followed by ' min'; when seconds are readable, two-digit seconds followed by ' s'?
5 h 59 min
